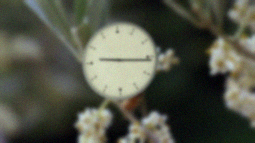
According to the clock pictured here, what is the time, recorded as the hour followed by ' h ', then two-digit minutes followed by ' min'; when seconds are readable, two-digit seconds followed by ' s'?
9 h 16 min
